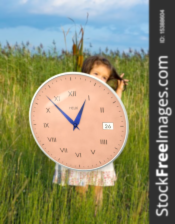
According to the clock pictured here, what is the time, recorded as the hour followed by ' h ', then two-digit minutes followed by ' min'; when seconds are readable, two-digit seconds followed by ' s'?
12 h 53 min
